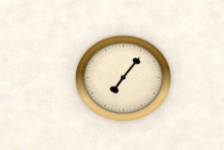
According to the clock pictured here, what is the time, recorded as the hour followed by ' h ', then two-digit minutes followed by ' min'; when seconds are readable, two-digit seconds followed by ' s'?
7 h 06 min
